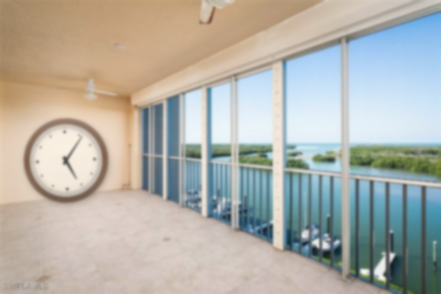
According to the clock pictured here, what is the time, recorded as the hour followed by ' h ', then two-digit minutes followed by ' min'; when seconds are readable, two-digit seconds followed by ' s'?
5 h 06 min
